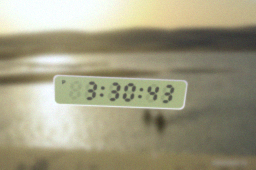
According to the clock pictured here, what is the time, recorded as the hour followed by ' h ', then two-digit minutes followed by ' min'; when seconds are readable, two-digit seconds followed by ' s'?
3 h 30 min 43 s
